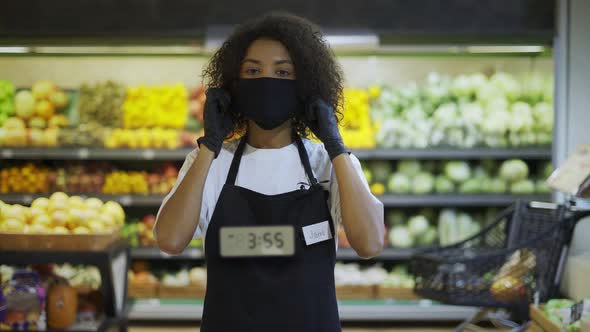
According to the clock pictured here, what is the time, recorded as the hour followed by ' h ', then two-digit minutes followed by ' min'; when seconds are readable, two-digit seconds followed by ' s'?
3 h 55 min
